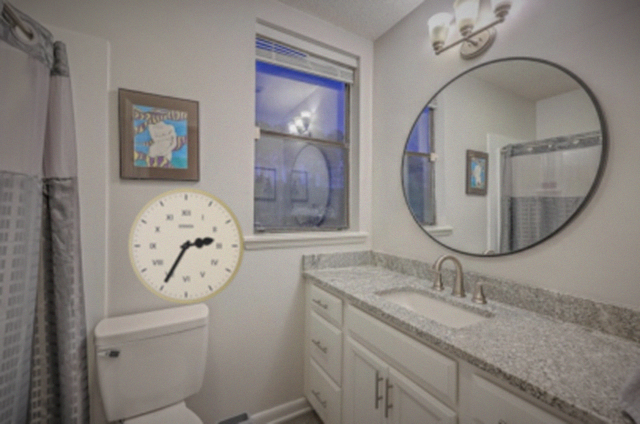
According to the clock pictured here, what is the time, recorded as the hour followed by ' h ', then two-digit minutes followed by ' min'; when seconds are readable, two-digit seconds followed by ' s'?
2 h 35 min
